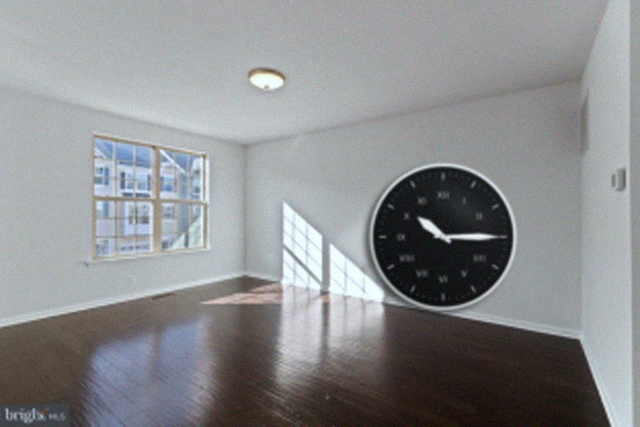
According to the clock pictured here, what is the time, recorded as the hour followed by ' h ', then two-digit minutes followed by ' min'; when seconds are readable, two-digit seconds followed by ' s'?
10 h 15 min
